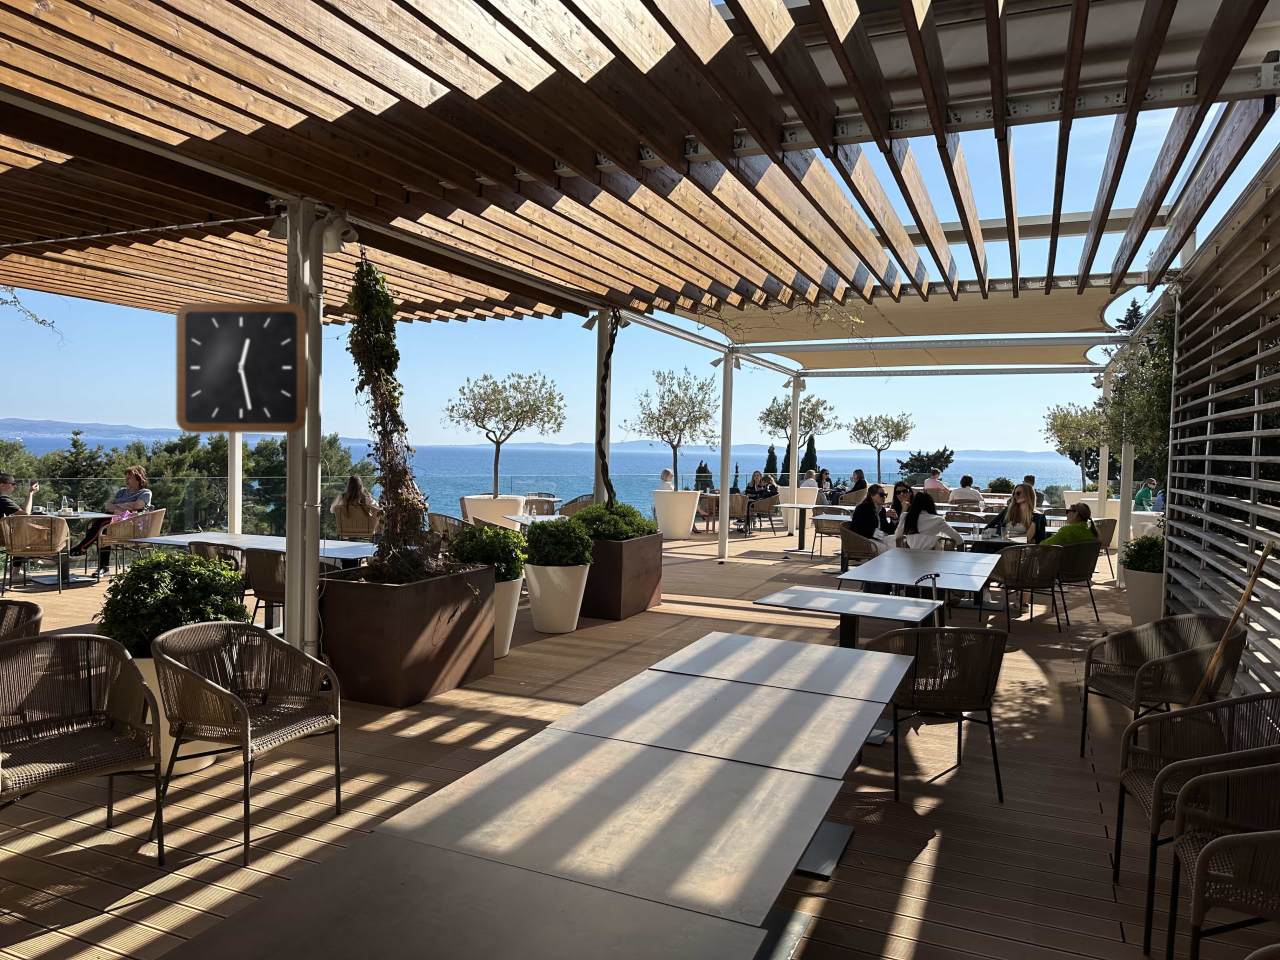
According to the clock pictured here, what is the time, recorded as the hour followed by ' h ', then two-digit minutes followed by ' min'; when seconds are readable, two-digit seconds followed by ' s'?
12 h 28 min
